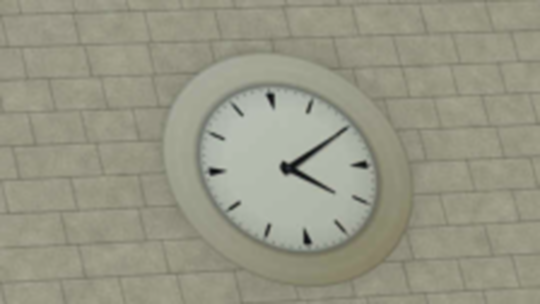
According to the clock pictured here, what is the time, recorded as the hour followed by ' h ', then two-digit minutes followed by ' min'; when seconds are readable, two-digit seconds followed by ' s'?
4 h 10 min
